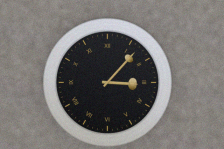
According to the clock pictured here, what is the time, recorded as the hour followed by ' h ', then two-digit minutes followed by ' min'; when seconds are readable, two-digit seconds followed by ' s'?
3 h 07 min
